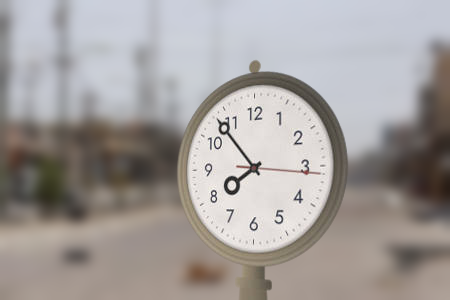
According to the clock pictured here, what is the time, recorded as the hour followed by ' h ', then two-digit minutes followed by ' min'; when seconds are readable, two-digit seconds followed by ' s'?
7 h 53 min 16 s
